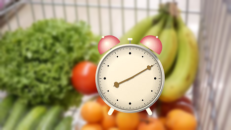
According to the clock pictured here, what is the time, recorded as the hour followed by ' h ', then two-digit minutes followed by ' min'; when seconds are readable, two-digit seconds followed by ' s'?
8 h 10 min
